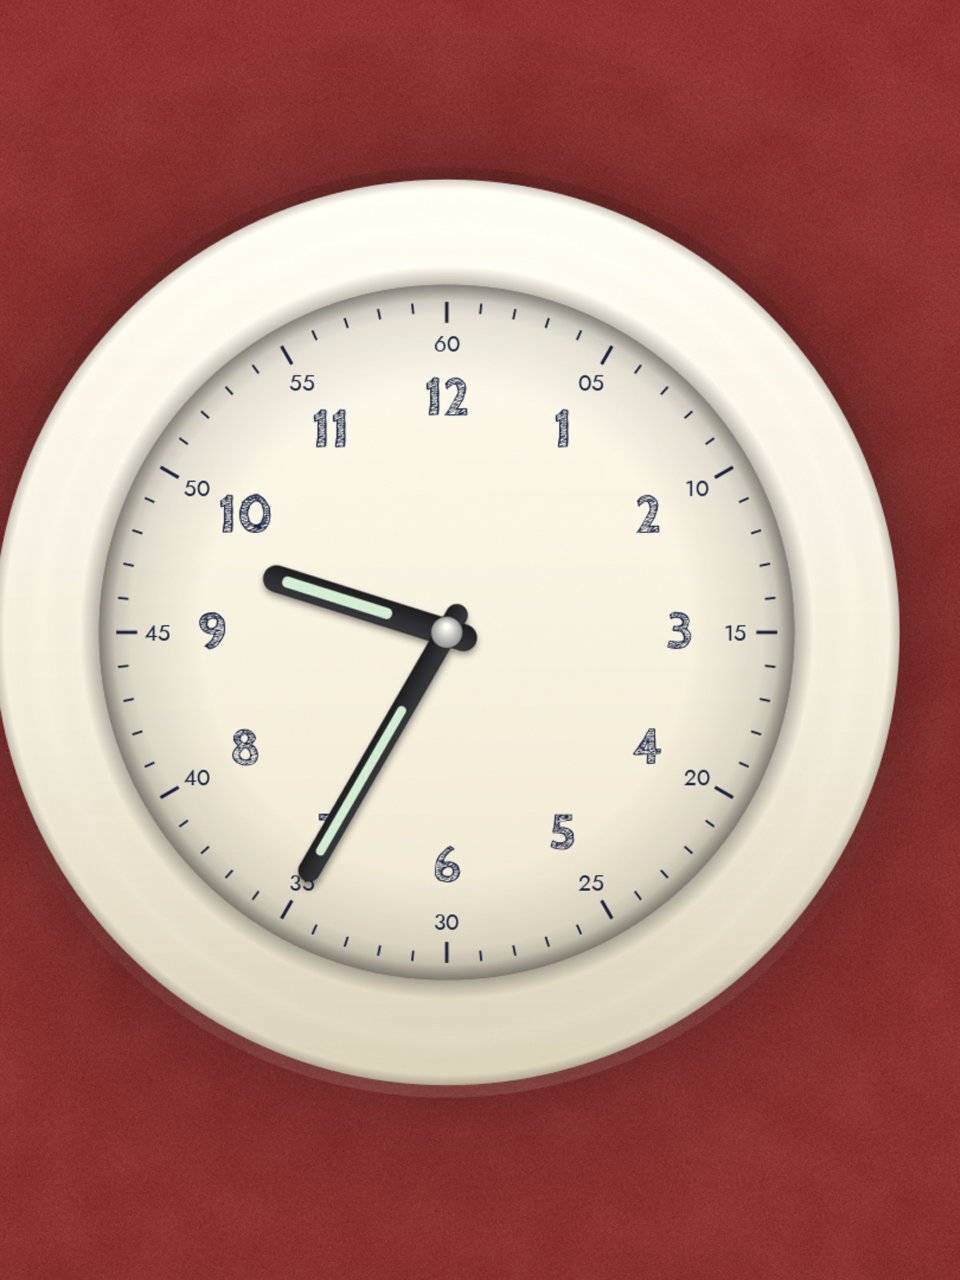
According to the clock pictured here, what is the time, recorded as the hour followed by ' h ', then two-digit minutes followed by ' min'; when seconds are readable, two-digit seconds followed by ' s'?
9 h 35 min
